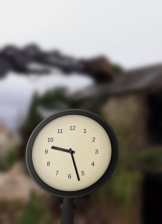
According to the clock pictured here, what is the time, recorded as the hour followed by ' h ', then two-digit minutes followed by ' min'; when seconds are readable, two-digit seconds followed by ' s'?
9 h 27 min
